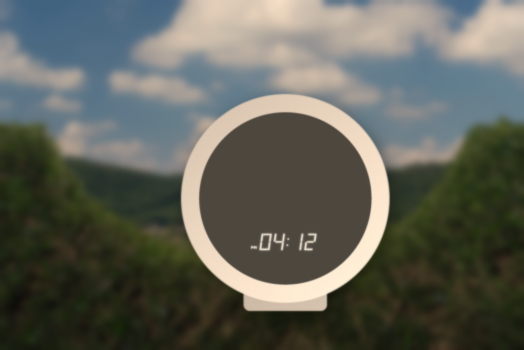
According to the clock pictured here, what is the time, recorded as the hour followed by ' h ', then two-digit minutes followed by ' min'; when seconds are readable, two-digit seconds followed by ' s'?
4 h 12 min
